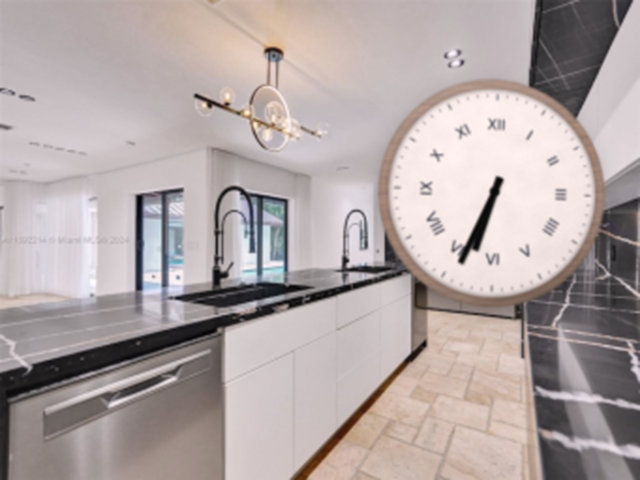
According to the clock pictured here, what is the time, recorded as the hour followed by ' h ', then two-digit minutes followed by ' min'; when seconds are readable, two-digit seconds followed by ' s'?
6 h 34 min
